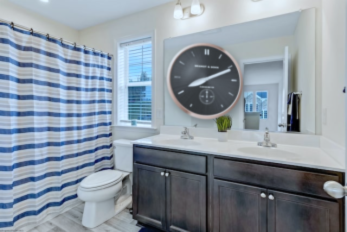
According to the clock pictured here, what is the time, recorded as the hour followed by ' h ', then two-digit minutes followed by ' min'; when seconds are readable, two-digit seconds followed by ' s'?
8 h 11 min
